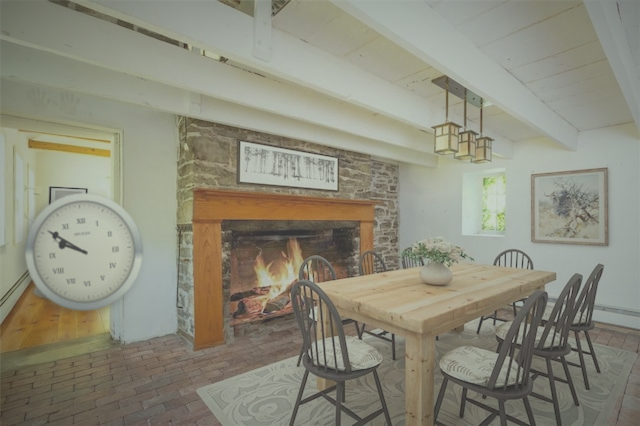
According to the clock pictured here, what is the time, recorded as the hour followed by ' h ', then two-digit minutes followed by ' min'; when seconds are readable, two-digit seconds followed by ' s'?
9 h 51 min
